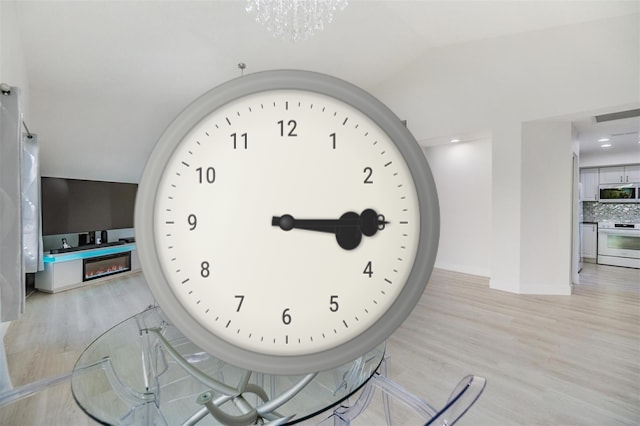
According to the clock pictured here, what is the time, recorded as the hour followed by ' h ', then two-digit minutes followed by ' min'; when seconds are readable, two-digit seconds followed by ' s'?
3 h 15 min
